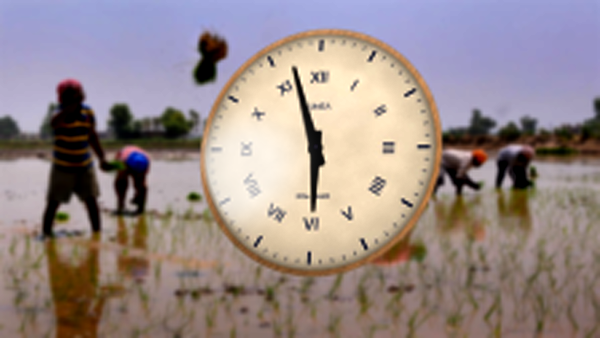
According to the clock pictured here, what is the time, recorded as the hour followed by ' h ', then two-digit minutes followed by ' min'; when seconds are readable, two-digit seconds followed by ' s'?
5 h 57 min
